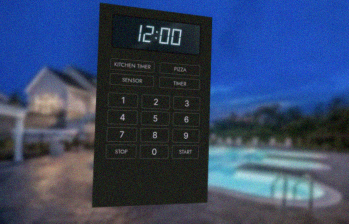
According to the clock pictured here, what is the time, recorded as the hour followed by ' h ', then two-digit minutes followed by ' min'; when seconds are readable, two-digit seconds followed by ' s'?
12 h 00 min
